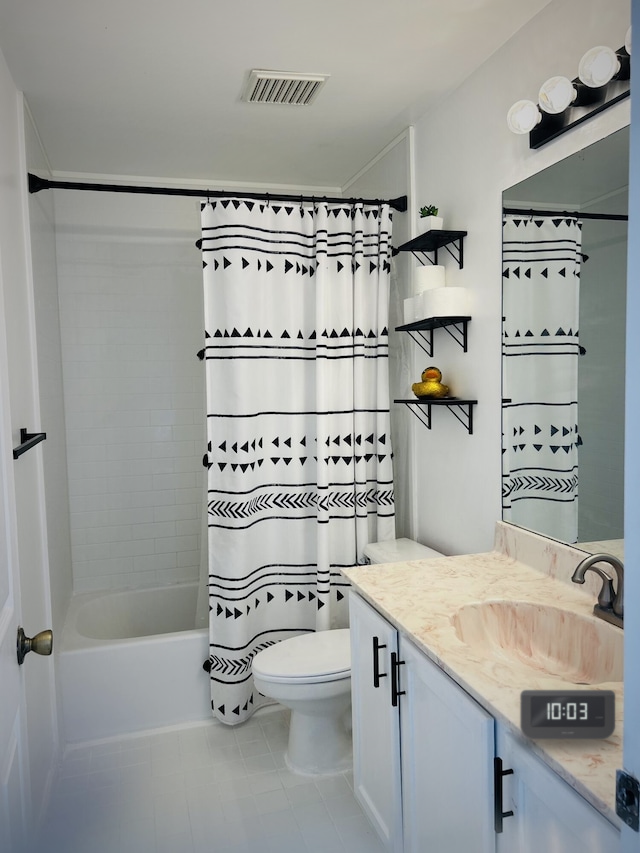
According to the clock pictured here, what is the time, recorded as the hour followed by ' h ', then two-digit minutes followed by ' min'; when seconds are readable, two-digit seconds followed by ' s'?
10 h 03 min
